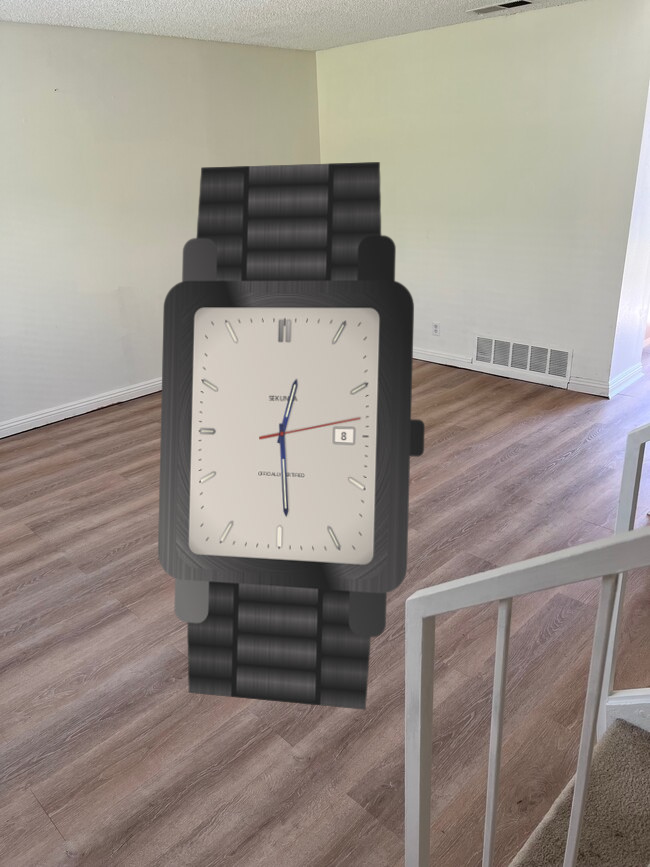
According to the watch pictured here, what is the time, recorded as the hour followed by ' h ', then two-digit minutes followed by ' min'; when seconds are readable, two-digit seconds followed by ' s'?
12 h 29 min 13 s
